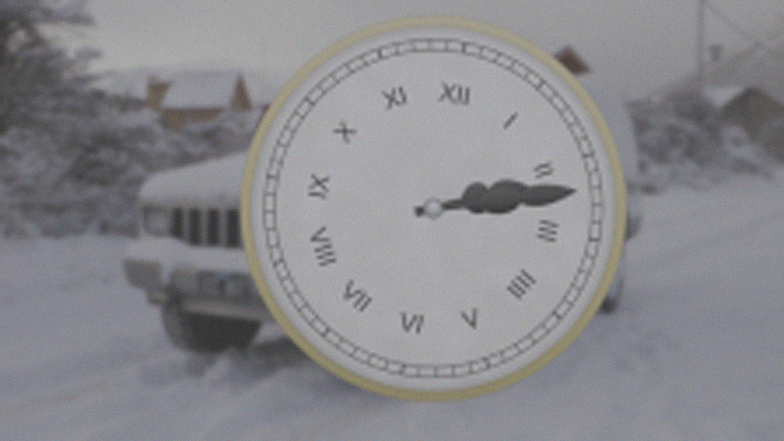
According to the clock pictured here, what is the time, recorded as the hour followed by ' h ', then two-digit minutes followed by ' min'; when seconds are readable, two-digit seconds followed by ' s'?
2 h 12 min
